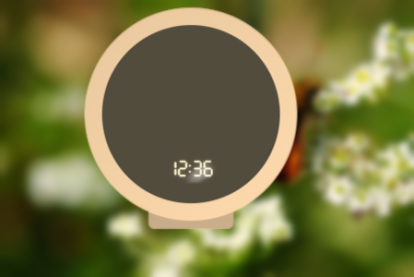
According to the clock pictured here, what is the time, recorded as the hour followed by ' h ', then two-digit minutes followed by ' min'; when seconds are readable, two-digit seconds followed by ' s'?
12 h 36 min
